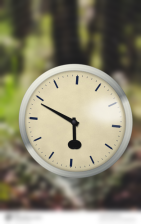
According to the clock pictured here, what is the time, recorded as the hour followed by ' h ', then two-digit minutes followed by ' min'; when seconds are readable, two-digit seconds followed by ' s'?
5 h 49 min
